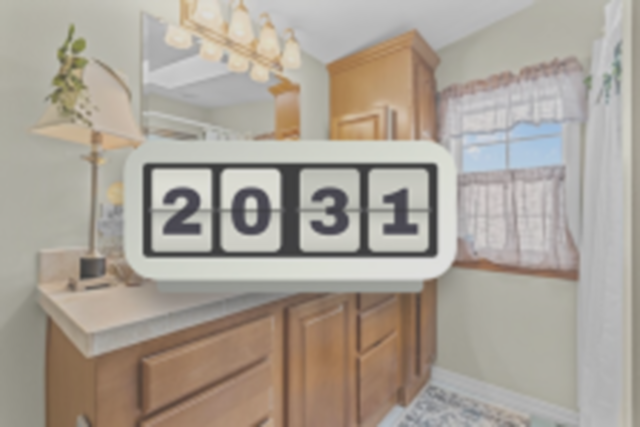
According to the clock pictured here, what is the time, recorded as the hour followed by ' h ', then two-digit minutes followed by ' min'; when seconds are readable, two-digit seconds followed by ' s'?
20 h 31 min
